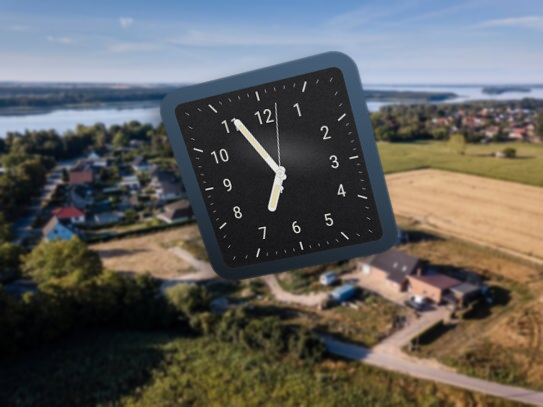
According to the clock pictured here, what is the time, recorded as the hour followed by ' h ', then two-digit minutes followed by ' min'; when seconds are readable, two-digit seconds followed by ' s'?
6 h 56 min 02 s
